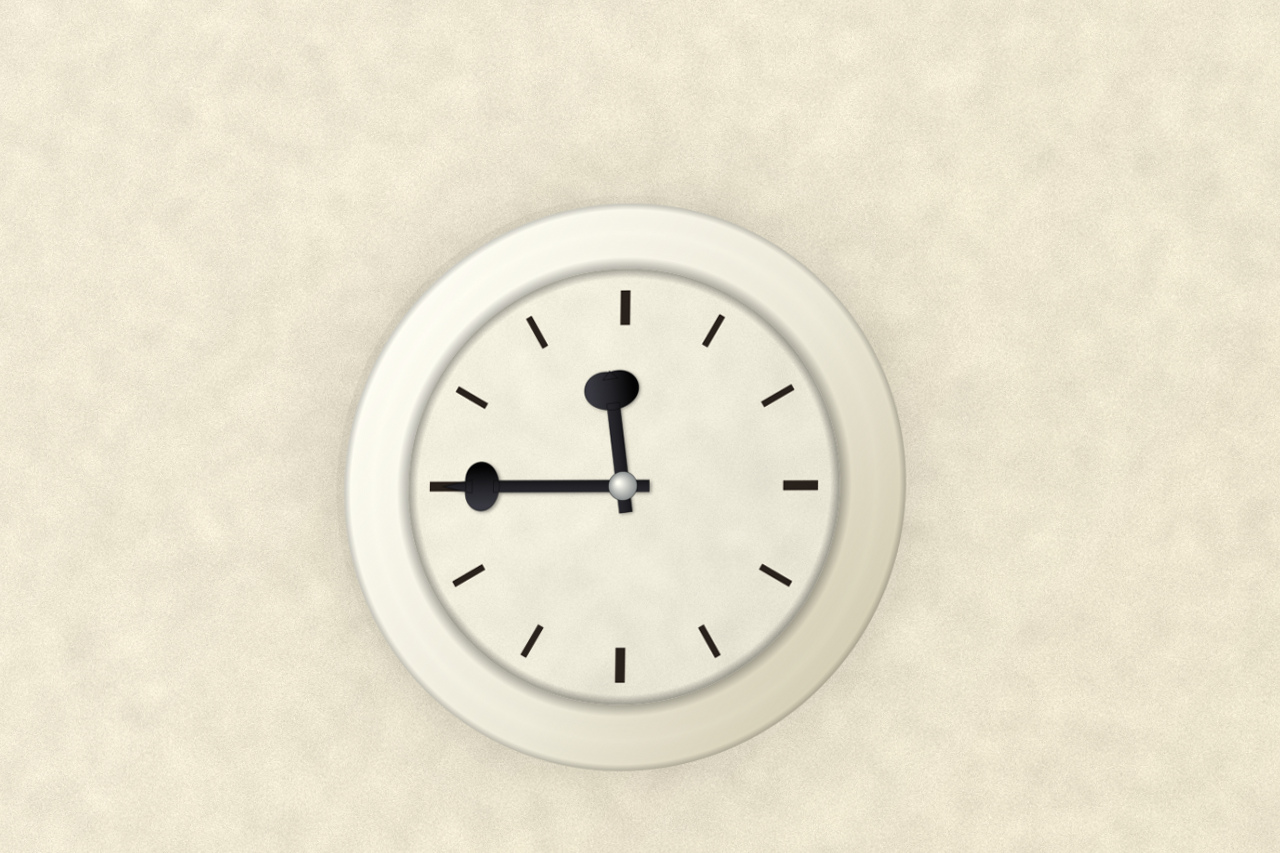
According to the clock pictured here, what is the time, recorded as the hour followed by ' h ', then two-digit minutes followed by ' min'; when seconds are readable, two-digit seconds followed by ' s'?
11 h 45 min
